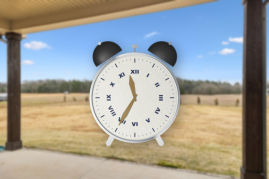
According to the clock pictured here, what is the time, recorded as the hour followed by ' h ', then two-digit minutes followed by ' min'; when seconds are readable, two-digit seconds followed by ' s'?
11 h 35 min
